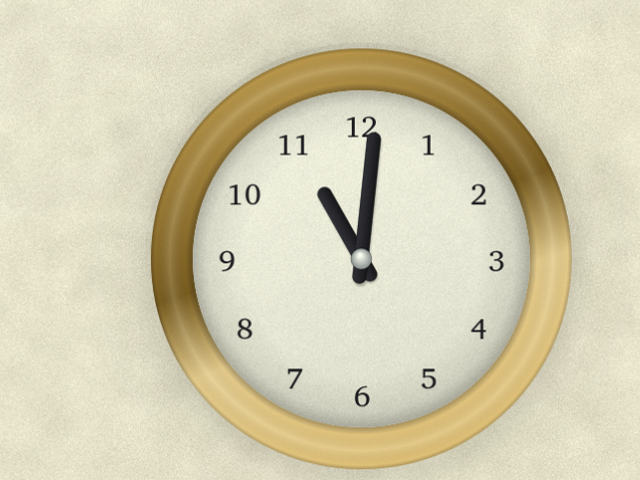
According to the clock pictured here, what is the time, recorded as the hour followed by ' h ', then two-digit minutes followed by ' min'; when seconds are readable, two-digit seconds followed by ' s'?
11 h 01 min
